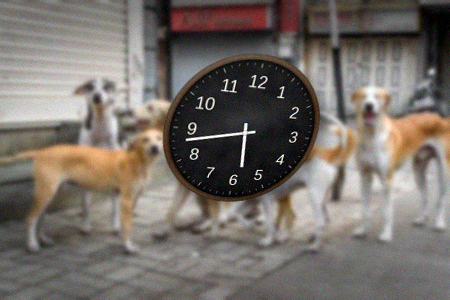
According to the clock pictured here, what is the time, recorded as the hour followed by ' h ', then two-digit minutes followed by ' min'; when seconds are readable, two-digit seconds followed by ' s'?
5 h 43 min
